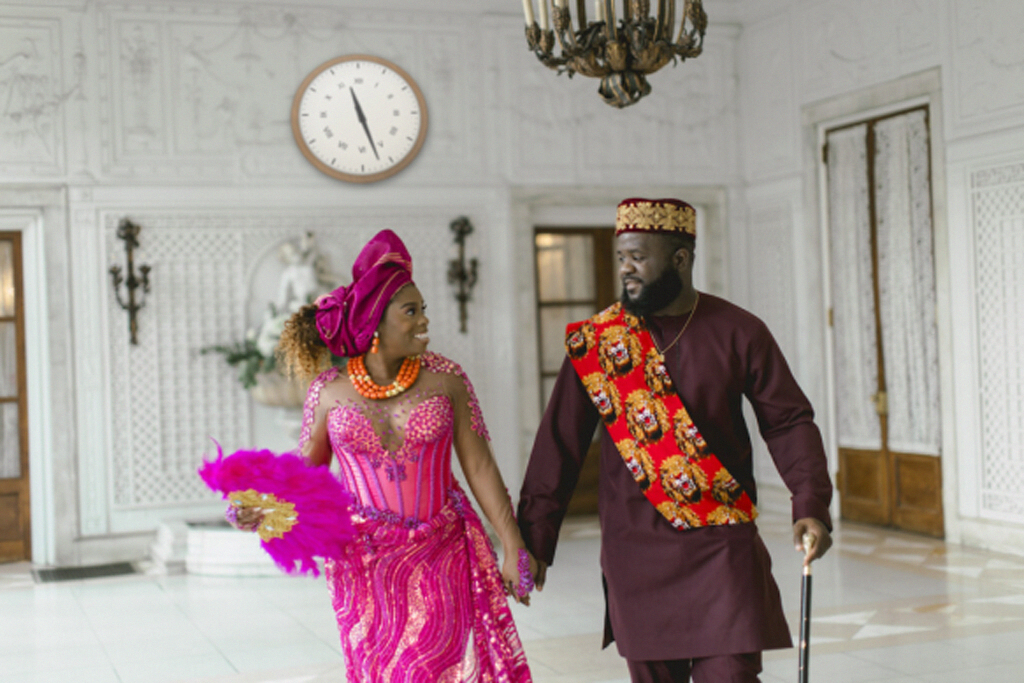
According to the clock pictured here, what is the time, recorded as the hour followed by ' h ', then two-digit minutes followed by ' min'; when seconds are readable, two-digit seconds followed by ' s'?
11 h 27 min
